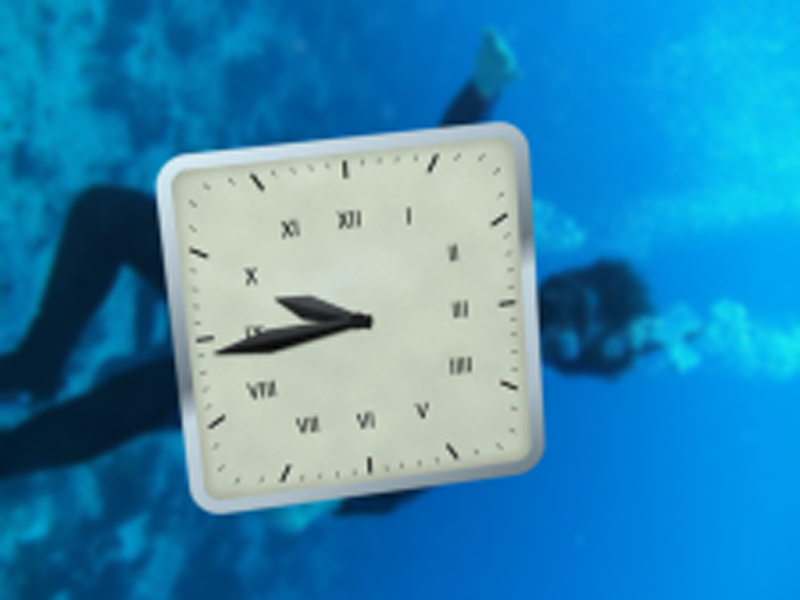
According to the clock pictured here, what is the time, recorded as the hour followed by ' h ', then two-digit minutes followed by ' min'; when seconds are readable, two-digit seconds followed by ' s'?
9 h 44 min
